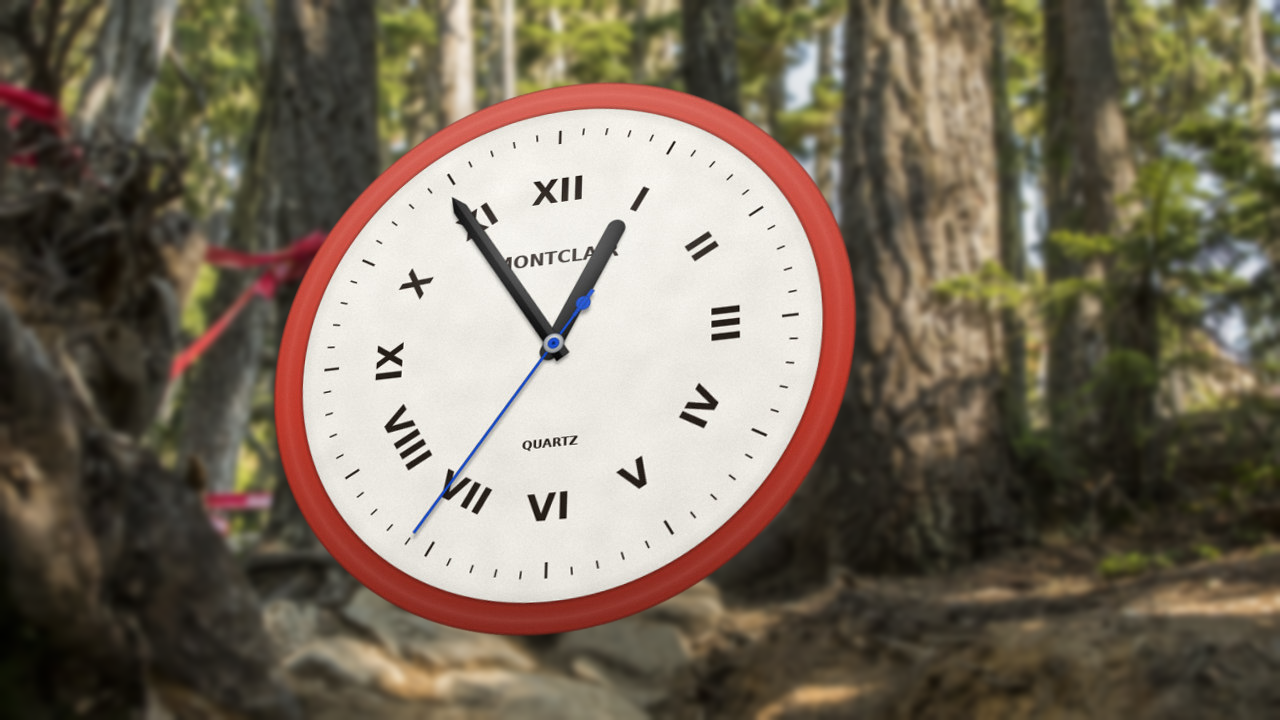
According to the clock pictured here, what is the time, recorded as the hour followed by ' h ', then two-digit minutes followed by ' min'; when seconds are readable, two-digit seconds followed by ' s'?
12 h 54 min 36 s
